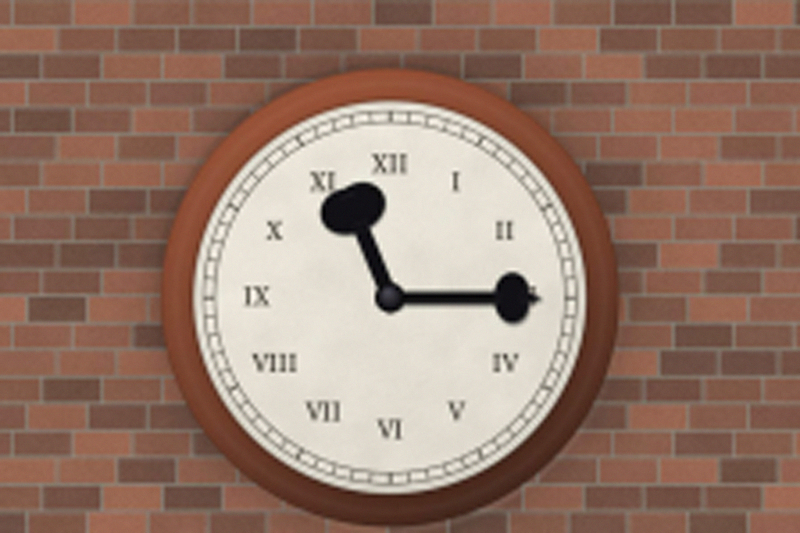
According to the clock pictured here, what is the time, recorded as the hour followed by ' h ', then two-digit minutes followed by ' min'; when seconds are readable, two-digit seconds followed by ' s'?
11 h 15 min
